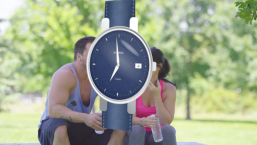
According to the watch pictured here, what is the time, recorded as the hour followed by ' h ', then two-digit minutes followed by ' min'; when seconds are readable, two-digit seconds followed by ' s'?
6 h 59 min
